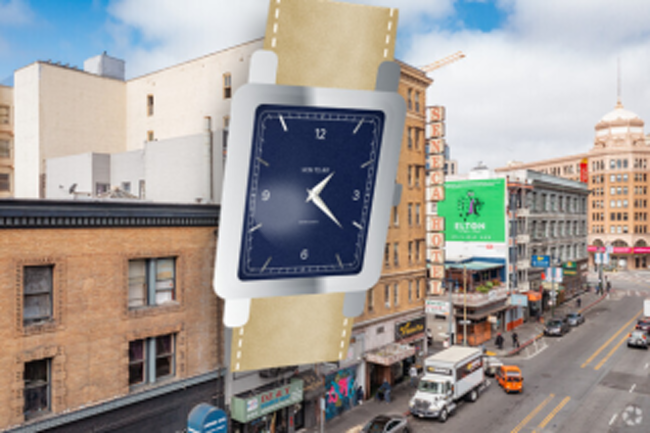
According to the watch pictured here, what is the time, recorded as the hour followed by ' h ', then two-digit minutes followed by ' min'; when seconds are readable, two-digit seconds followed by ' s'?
1 h 22 min
